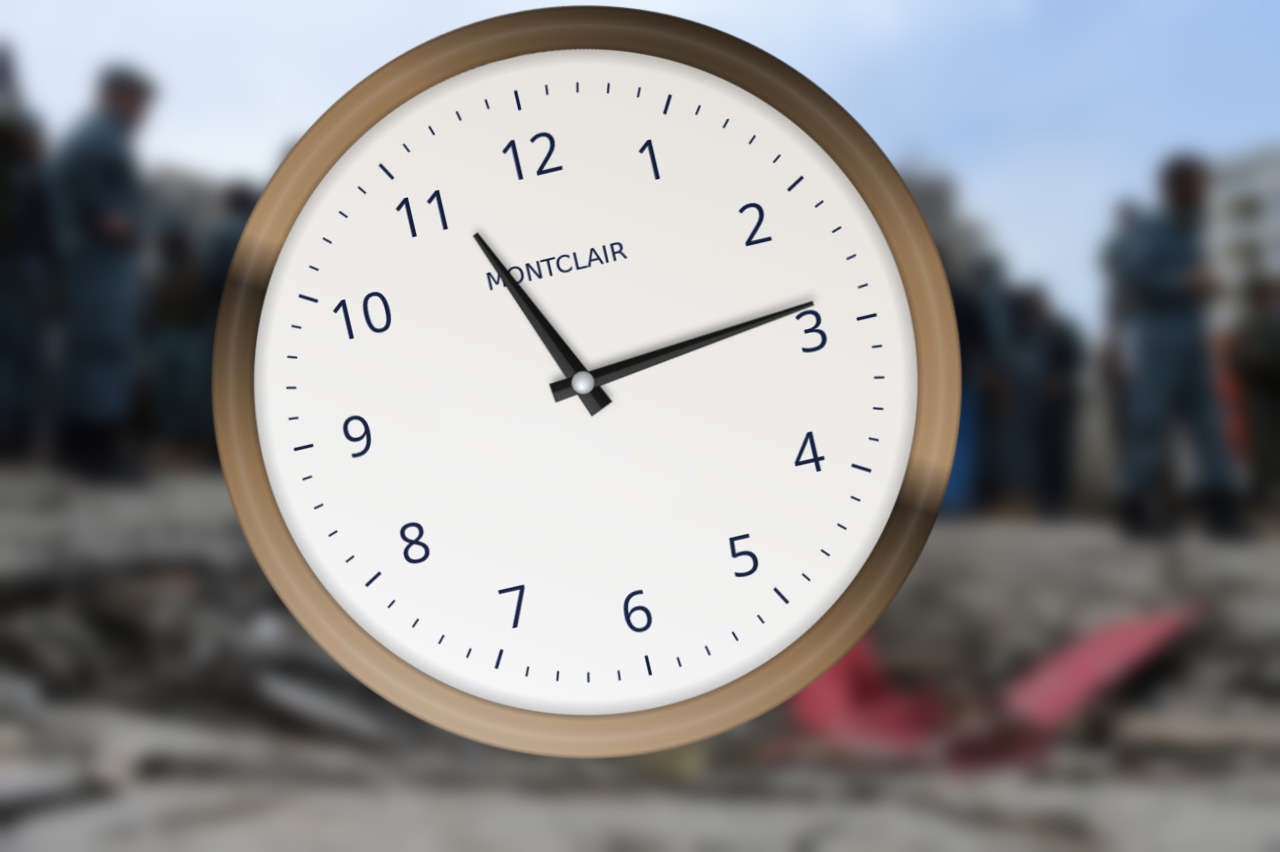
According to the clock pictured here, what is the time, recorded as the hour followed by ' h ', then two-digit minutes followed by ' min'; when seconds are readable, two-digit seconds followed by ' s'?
11 h 14 min
